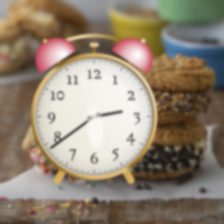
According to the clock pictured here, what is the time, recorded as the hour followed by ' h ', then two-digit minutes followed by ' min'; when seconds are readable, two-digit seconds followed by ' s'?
2 h 39 min
